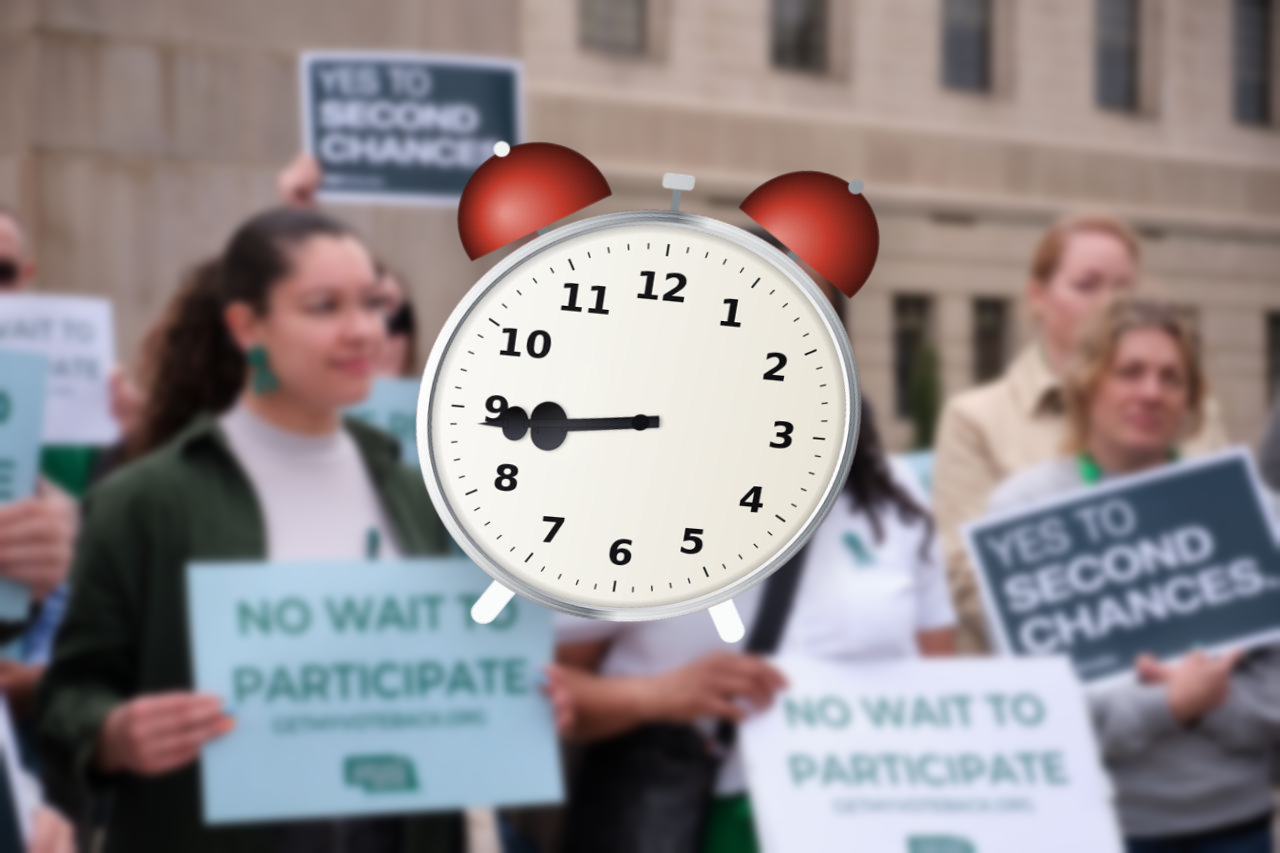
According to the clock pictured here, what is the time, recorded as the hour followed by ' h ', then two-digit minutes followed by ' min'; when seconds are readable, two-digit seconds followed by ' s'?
8 h 44 min
